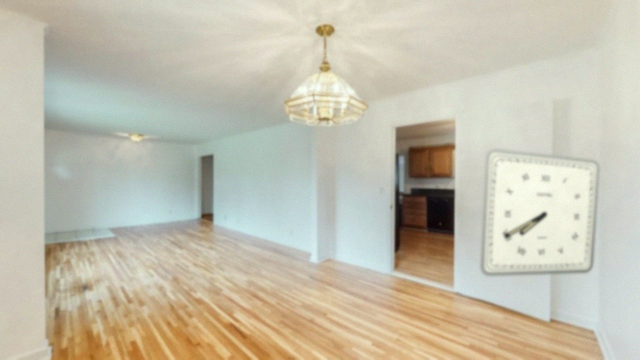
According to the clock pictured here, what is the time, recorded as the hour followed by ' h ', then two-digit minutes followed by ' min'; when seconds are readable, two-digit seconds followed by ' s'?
7 h 40 min
